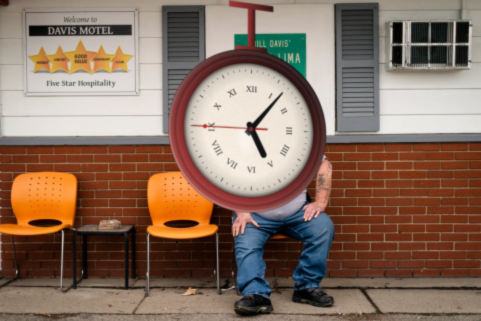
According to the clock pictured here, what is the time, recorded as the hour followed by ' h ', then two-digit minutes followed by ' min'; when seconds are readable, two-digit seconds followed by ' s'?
5 h 06 min 45 s
